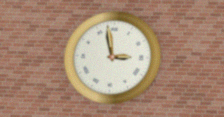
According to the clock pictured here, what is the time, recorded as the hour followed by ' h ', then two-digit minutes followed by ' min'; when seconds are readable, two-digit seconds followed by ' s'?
2 h 58 min
